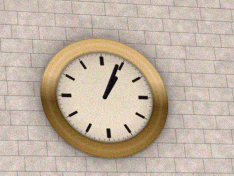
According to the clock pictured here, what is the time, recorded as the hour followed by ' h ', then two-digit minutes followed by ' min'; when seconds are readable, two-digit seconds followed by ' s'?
1 h 04 min
